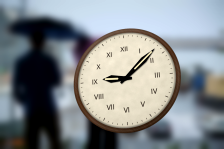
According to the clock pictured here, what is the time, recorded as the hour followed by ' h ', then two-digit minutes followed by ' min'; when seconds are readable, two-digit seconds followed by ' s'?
9 h 08 min
